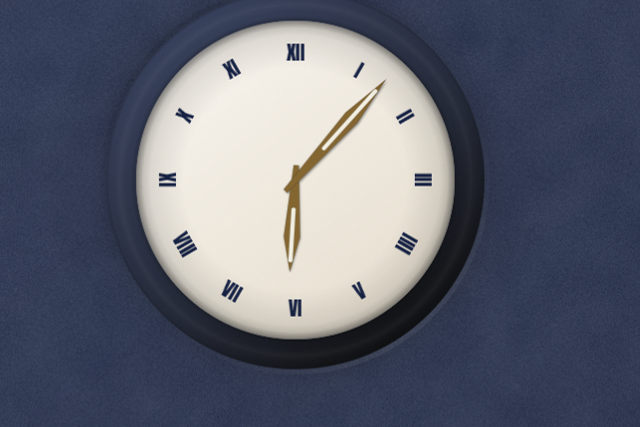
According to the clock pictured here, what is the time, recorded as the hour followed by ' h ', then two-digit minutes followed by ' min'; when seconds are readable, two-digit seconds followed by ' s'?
6 h 07 min
